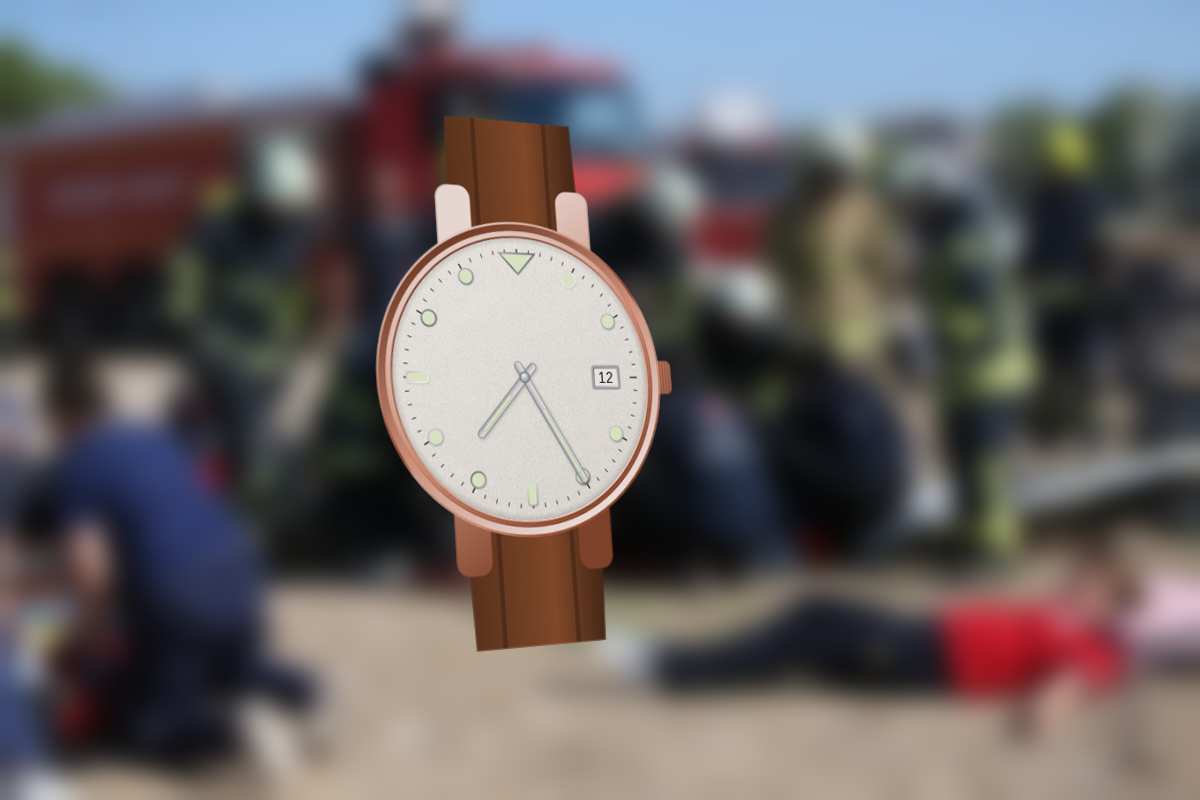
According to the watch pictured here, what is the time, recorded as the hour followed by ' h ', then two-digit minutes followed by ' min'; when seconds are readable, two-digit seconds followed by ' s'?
7 h 25 min
